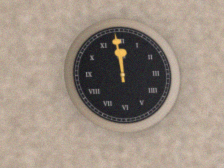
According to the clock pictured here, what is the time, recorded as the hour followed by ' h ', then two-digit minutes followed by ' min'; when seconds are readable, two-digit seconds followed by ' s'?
11 h 59 min
